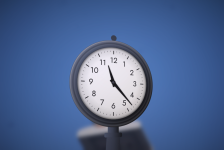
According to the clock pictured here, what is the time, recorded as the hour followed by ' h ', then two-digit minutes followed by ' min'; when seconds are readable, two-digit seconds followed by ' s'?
11 h 23 min
